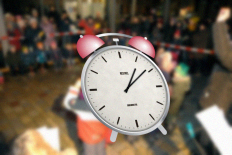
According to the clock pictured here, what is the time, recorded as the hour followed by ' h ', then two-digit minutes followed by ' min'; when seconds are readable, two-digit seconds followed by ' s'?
1 h 09 min
